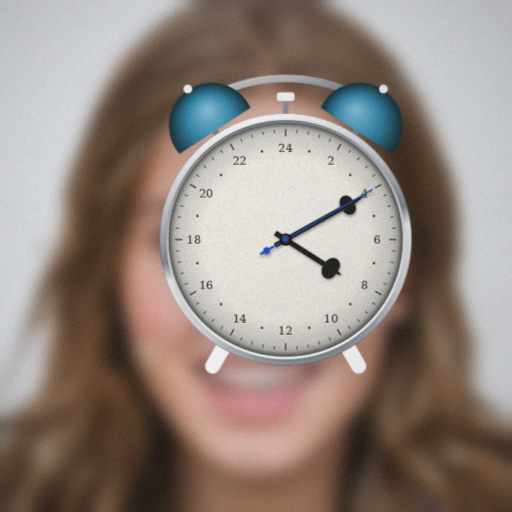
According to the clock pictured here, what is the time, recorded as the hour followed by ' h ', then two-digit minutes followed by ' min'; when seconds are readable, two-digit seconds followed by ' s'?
8 h 10 min 10 s
